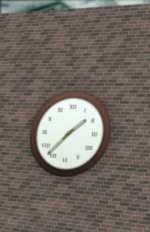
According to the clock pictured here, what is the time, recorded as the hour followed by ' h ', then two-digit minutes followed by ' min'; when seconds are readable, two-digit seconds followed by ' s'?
1 h 37 min
